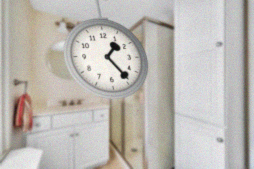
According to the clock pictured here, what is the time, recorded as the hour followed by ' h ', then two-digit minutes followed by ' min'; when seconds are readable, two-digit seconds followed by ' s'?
1 h 24 min
